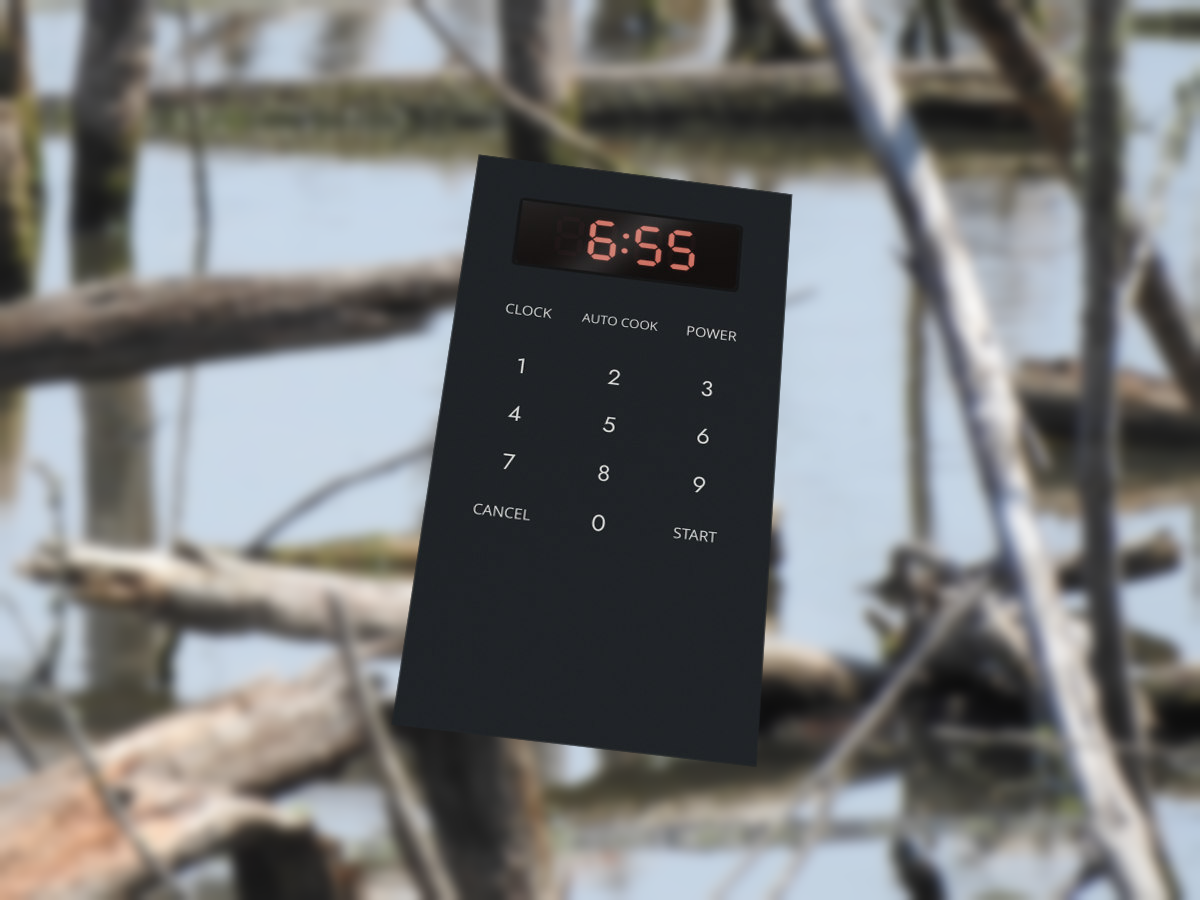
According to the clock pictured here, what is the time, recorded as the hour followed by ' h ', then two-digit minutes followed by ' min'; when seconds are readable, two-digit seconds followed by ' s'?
6 h 55 min
